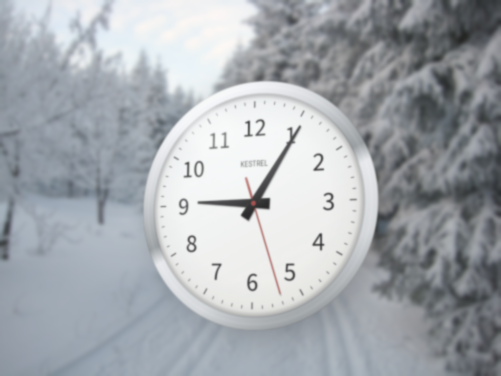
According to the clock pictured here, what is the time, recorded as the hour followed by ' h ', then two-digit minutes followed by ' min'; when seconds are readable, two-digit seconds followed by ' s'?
9 h 05 min 27 s
